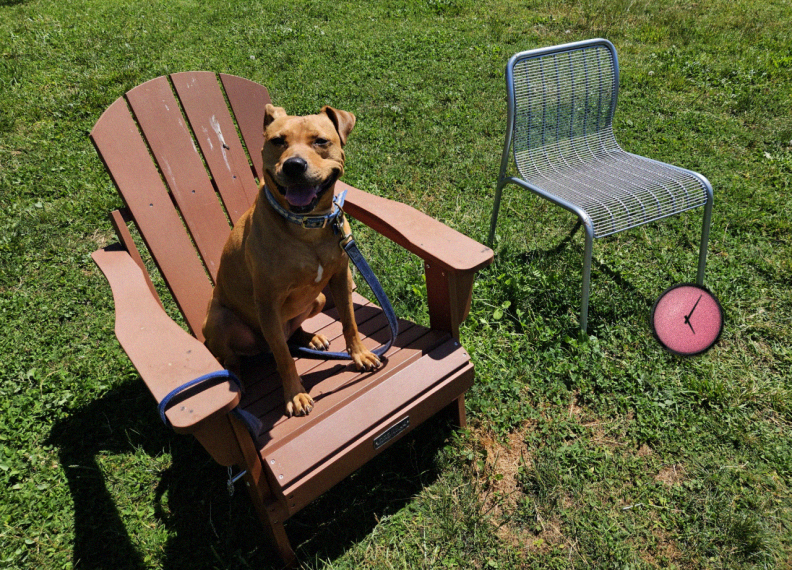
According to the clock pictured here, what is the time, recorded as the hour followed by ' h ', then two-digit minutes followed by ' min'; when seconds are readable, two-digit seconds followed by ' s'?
5 h 05 min
